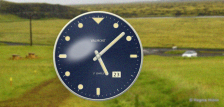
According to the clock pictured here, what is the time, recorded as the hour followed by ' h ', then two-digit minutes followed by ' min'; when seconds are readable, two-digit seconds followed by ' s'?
5 h 08 min
